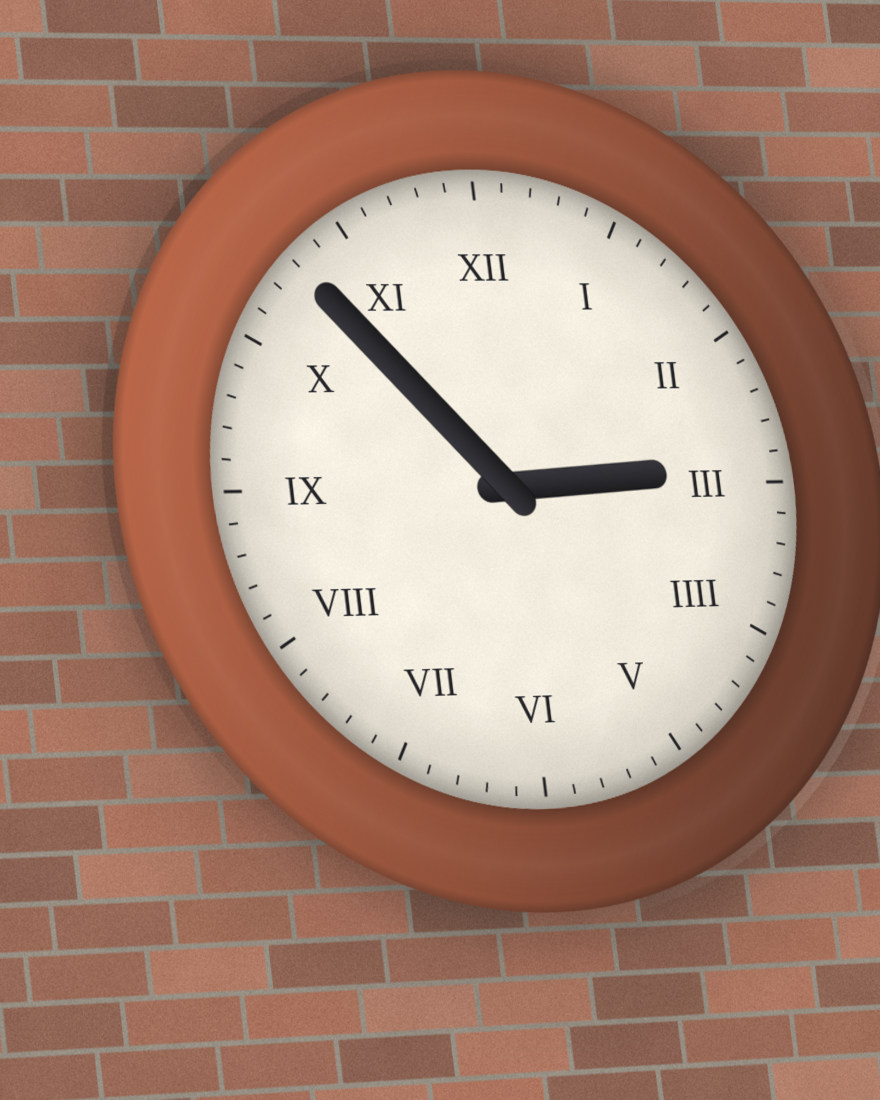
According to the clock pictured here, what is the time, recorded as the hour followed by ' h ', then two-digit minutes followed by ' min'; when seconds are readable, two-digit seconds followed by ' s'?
2 h 53 min
